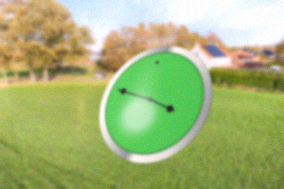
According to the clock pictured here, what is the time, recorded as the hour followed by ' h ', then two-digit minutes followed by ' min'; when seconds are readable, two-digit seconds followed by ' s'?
3 h 48 min
